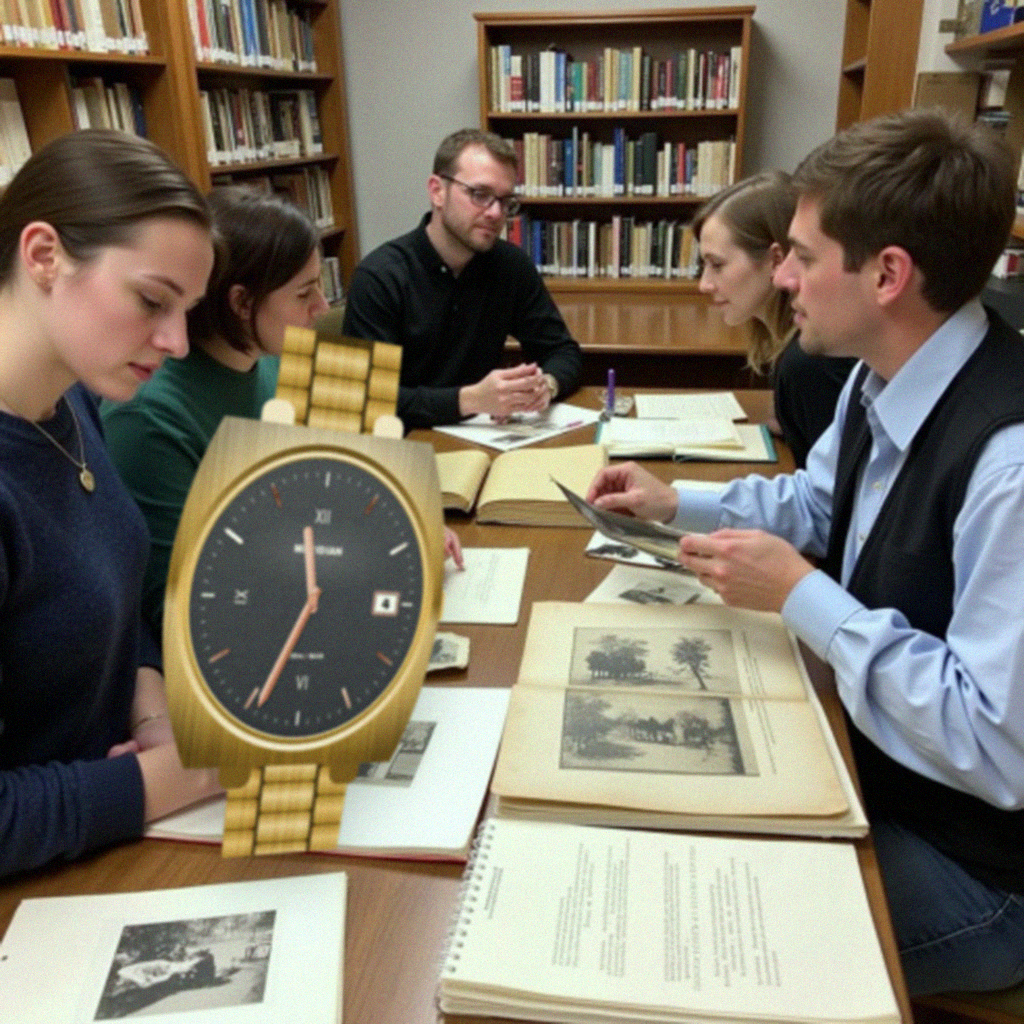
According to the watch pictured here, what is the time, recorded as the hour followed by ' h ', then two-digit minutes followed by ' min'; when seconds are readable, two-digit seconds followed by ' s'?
11 h 34 min
